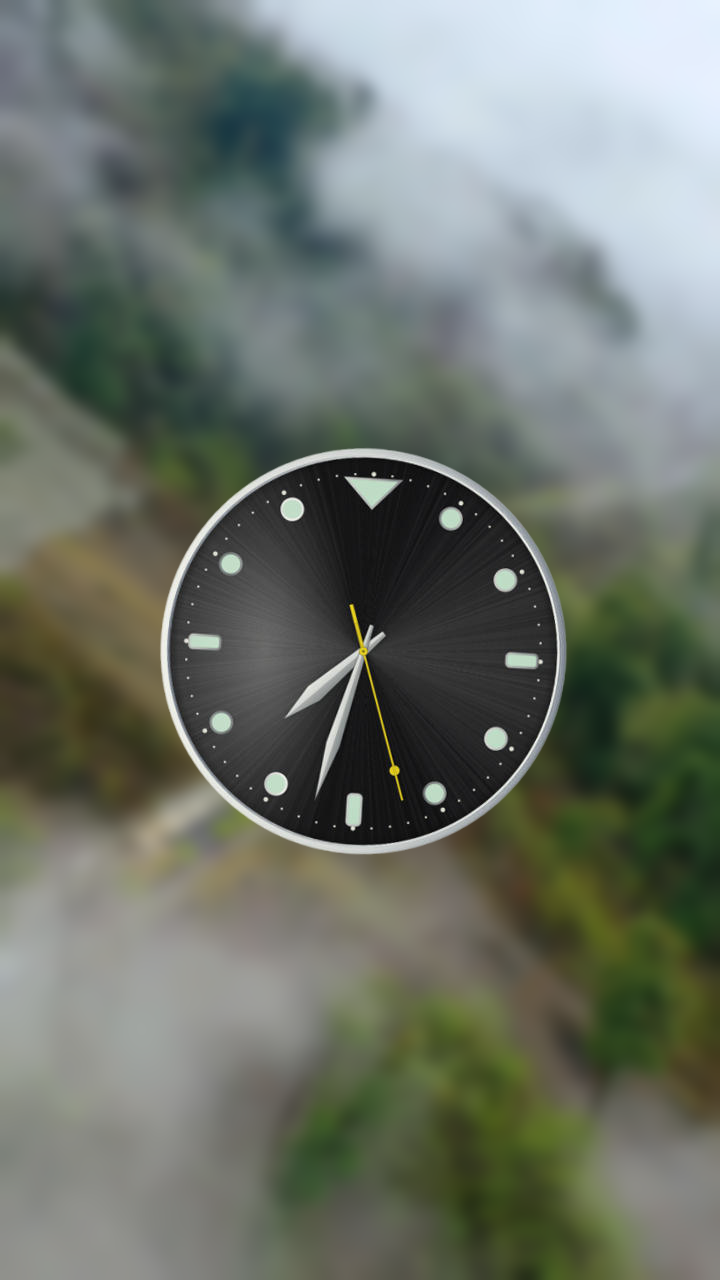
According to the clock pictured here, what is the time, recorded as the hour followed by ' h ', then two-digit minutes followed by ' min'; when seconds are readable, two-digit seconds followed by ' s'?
7 h 32 min 27 s
